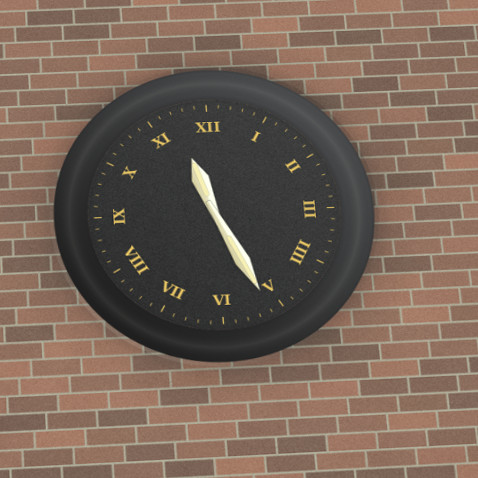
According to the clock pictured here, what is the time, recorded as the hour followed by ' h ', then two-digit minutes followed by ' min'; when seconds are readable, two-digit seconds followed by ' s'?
11 h 26 min
